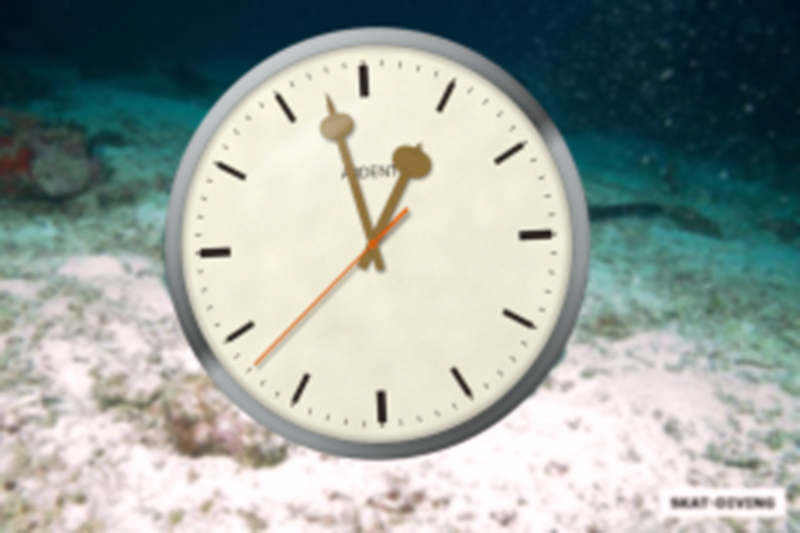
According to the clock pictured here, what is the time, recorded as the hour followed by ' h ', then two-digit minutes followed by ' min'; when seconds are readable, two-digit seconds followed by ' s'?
12 h 57 min 38 s
